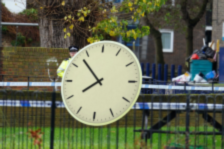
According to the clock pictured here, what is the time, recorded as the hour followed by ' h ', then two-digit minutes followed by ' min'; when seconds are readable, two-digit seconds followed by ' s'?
7 h 53 min
